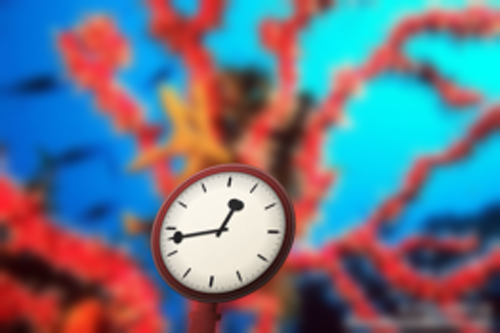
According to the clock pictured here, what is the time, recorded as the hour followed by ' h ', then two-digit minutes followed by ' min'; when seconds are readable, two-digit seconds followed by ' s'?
12 h 43 min
